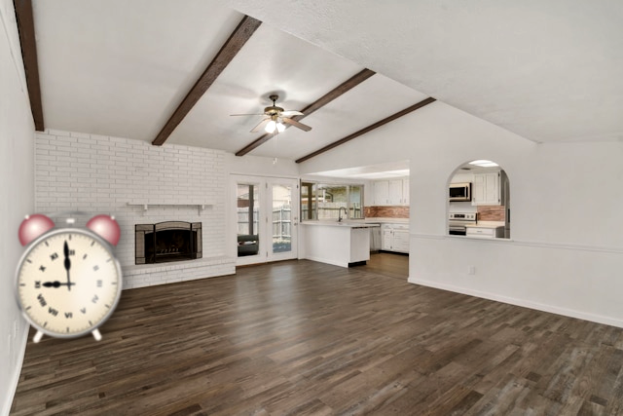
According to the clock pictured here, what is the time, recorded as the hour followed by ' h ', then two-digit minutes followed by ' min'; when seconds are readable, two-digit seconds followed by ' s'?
8 h 59 min
